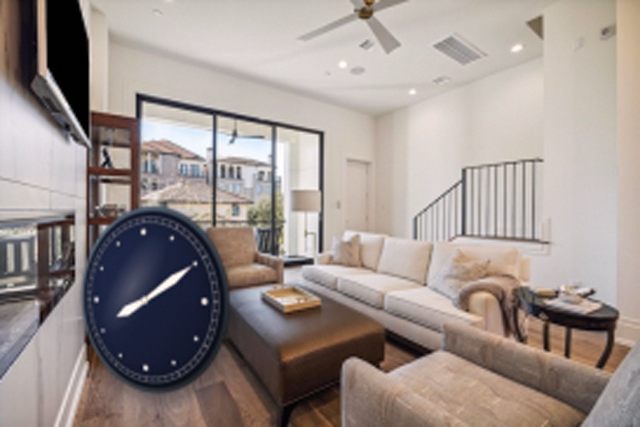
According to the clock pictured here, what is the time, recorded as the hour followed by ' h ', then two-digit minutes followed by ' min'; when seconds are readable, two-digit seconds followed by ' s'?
8 h 10 min
